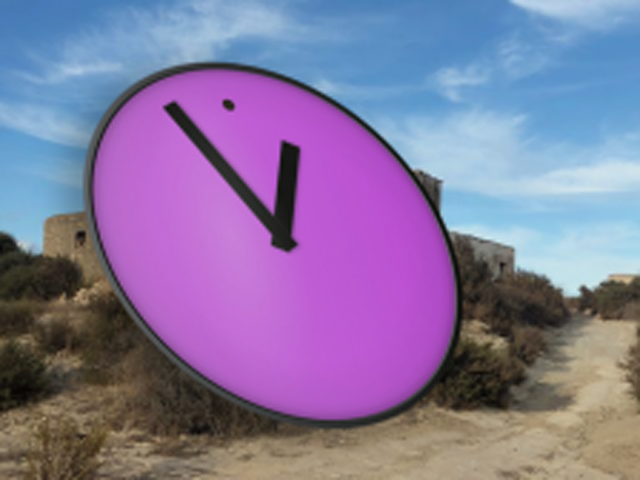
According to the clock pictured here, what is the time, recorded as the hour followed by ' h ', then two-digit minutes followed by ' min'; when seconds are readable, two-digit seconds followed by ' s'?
12 h 56 min
